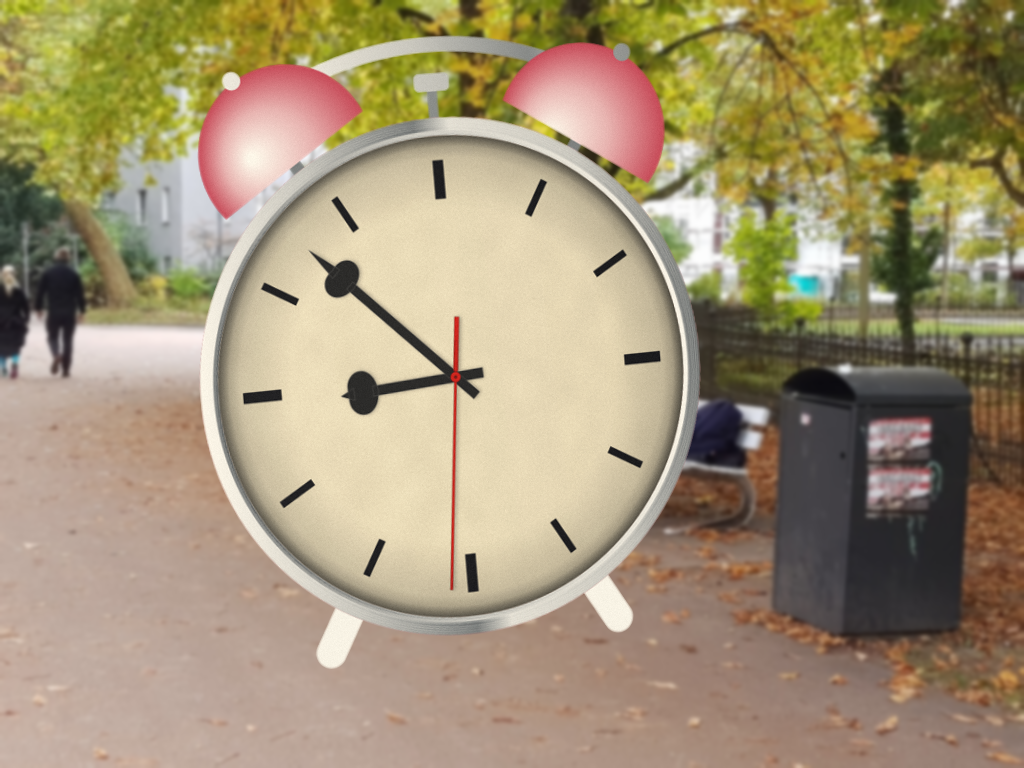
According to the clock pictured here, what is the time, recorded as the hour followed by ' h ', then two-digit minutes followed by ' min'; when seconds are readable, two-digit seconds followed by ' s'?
8 h 52 min 31 s
